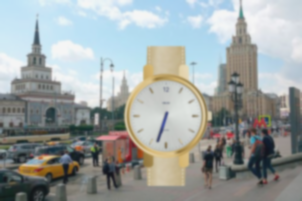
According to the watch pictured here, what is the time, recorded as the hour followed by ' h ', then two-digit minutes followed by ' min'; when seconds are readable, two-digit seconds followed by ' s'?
6 h 33 min
